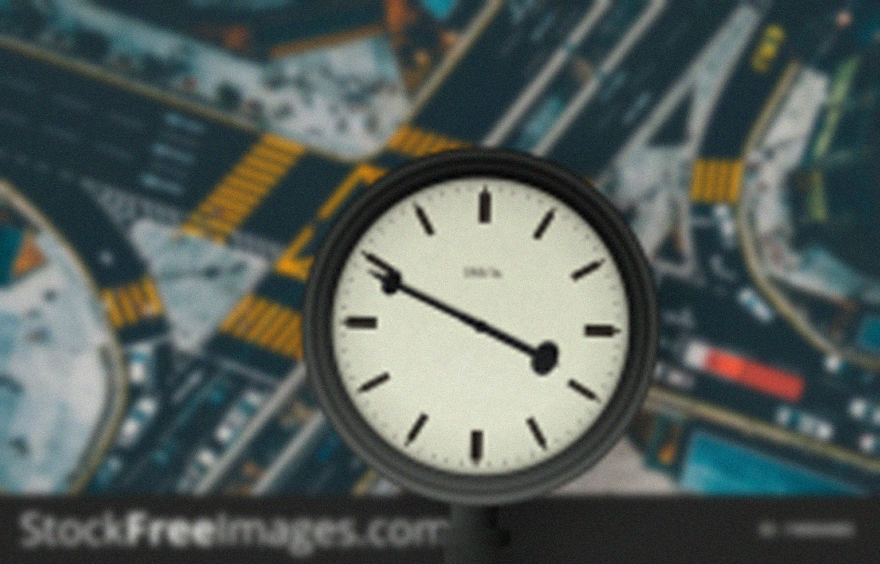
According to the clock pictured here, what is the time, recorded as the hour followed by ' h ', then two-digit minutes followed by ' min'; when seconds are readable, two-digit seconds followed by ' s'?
3 h 49 min
